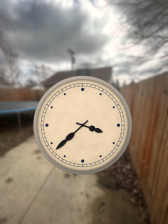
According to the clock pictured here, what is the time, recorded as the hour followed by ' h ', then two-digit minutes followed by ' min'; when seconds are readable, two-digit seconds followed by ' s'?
3 h 38 min
